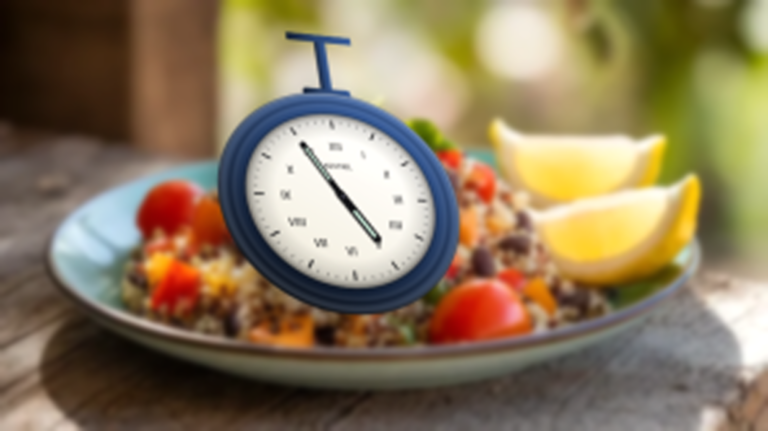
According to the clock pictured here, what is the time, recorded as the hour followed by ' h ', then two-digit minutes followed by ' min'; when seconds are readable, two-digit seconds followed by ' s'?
4 h 55 min
